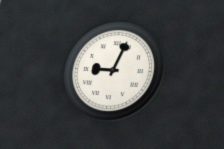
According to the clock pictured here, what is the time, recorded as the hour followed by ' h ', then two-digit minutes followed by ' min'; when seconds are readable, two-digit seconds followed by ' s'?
9 h 03 min
